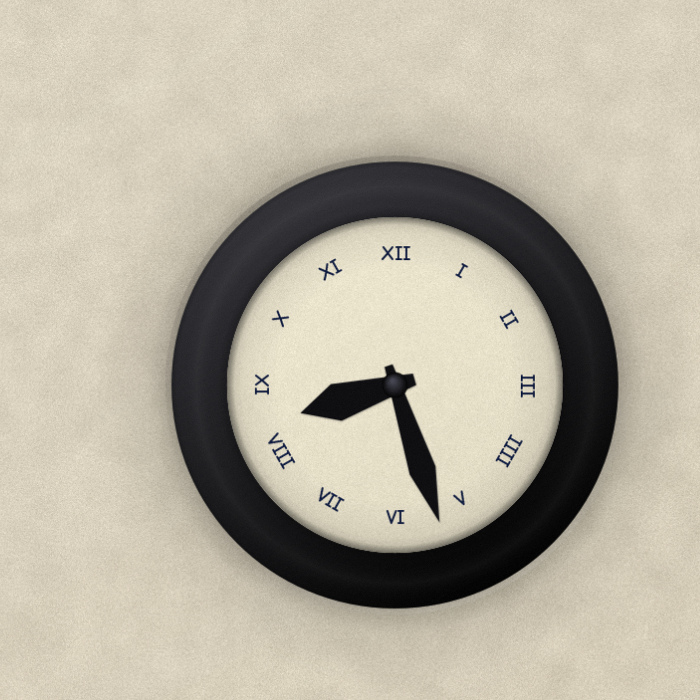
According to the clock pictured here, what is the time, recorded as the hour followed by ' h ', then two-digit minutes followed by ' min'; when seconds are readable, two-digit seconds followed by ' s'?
8 h 27 min
